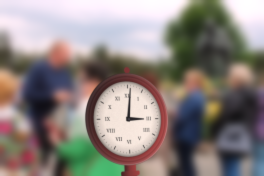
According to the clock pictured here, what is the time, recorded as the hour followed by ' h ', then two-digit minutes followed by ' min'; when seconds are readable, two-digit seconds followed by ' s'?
3 h 01 min
